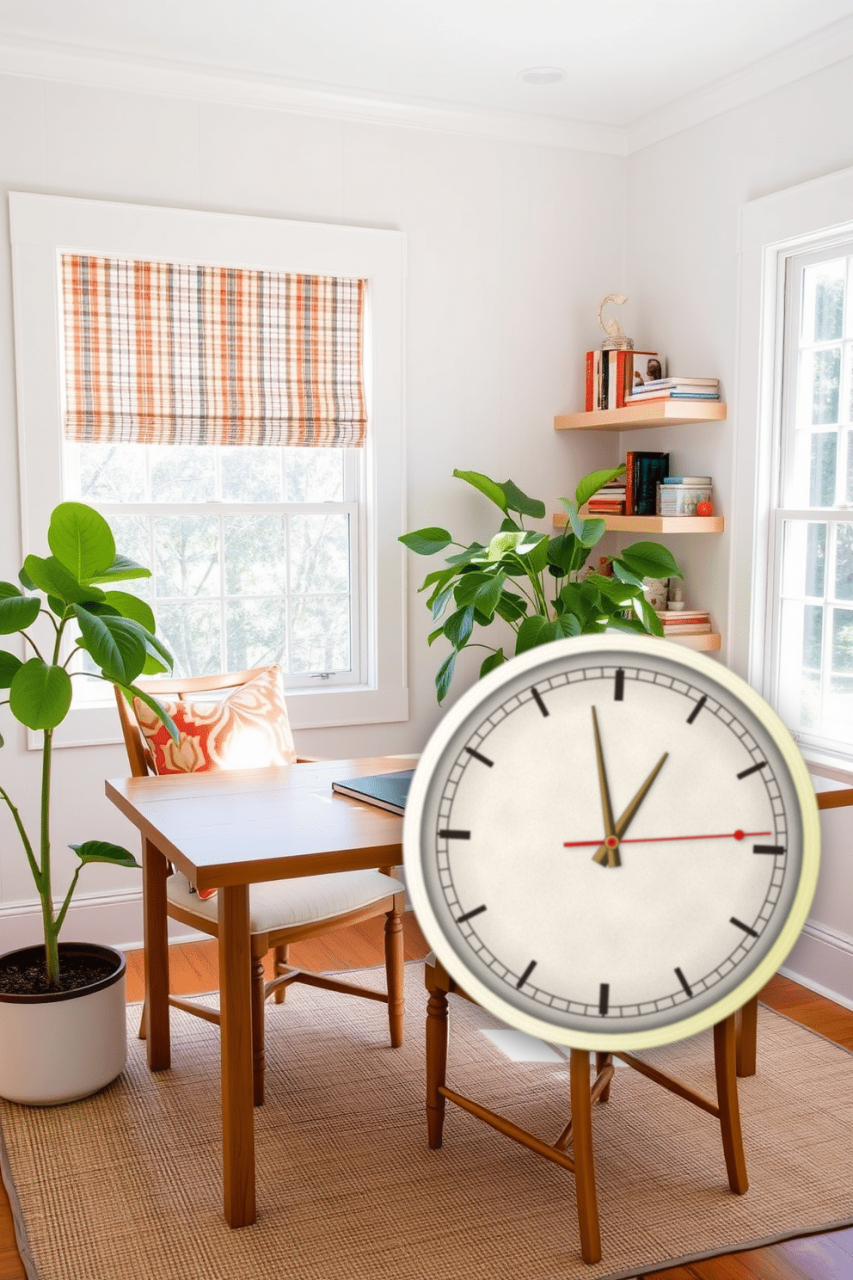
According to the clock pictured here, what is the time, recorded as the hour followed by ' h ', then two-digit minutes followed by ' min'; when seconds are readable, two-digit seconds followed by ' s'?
12 h 58 min 14 s
